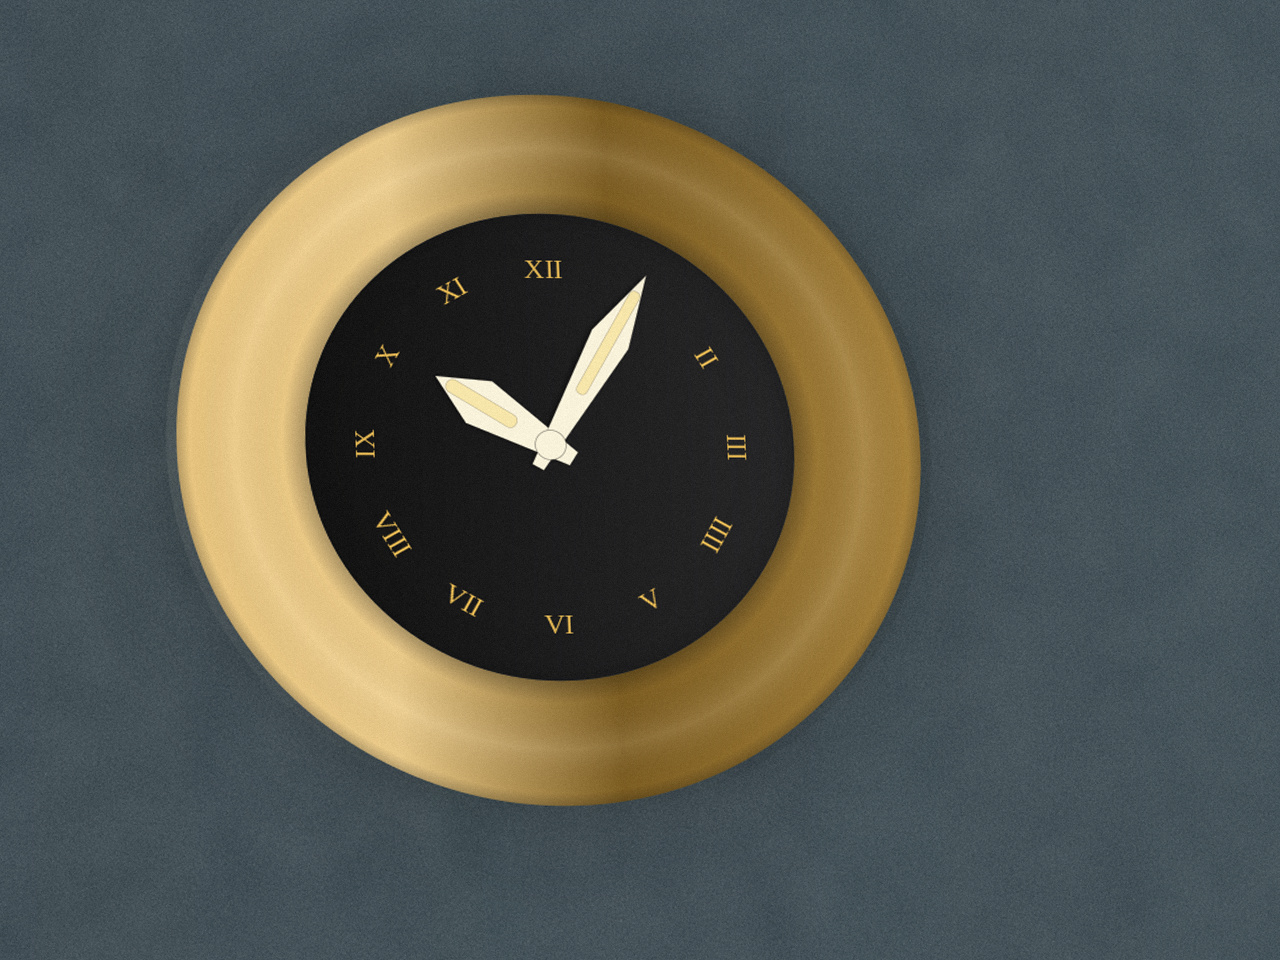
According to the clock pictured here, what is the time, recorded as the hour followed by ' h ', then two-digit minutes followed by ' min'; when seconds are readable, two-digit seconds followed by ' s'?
10 h 05 min
